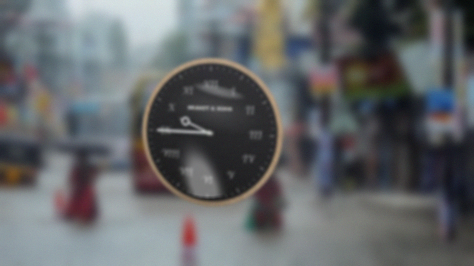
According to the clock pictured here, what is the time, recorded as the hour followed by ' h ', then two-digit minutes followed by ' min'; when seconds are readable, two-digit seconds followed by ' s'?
9 h 45 min
